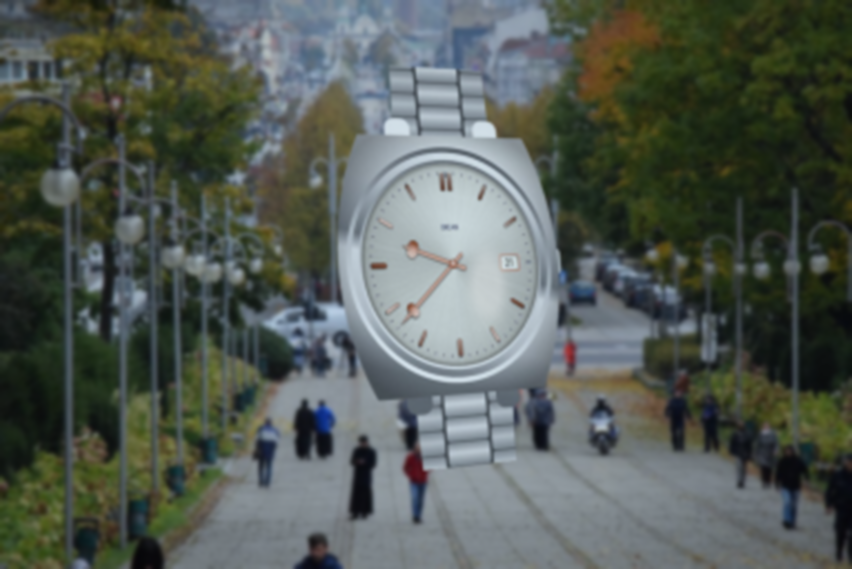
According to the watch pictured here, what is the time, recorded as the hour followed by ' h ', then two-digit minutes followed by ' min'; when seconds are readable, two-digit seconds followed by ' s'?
9 h 38 min
